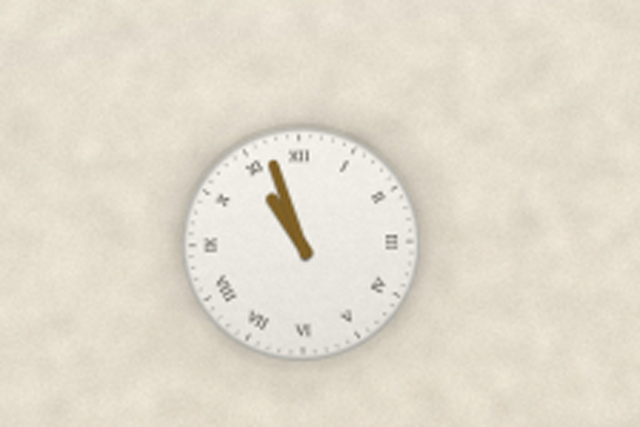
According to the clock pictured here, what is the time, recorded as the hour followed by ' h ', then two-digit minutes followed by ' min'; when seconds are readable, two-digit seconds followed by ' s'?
10 h 57 min
